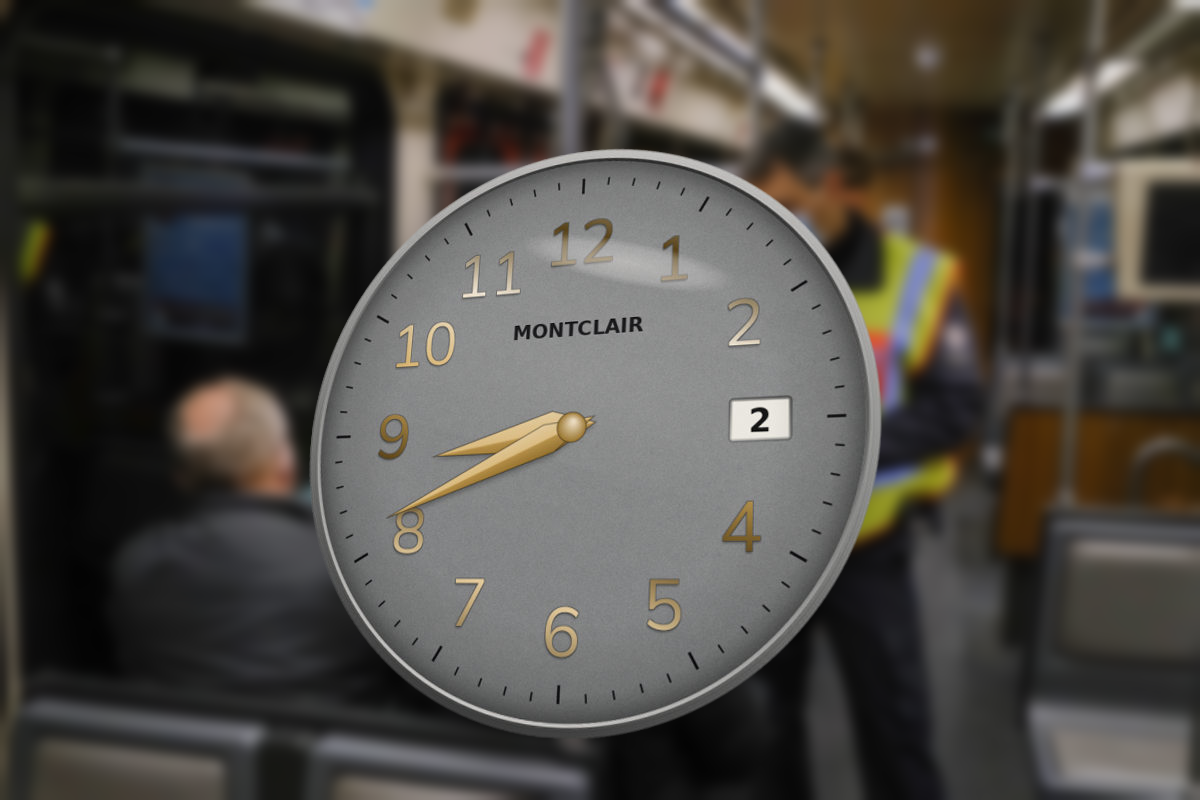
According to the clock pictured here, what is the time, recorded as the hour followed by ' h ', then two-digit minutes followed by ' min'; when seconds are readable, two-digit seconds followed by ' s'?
8 h 41 min
